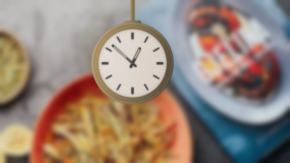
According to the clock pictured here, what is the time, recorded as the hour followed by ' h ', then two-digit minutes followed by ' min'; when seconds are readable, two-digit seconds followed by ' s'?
12 h 52 min
